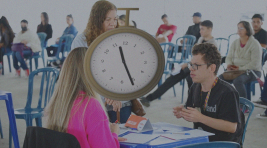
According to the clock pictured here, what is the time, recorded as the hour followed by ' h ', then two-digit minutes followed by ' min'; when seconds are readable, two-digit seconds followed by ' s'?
11 h 26 min
